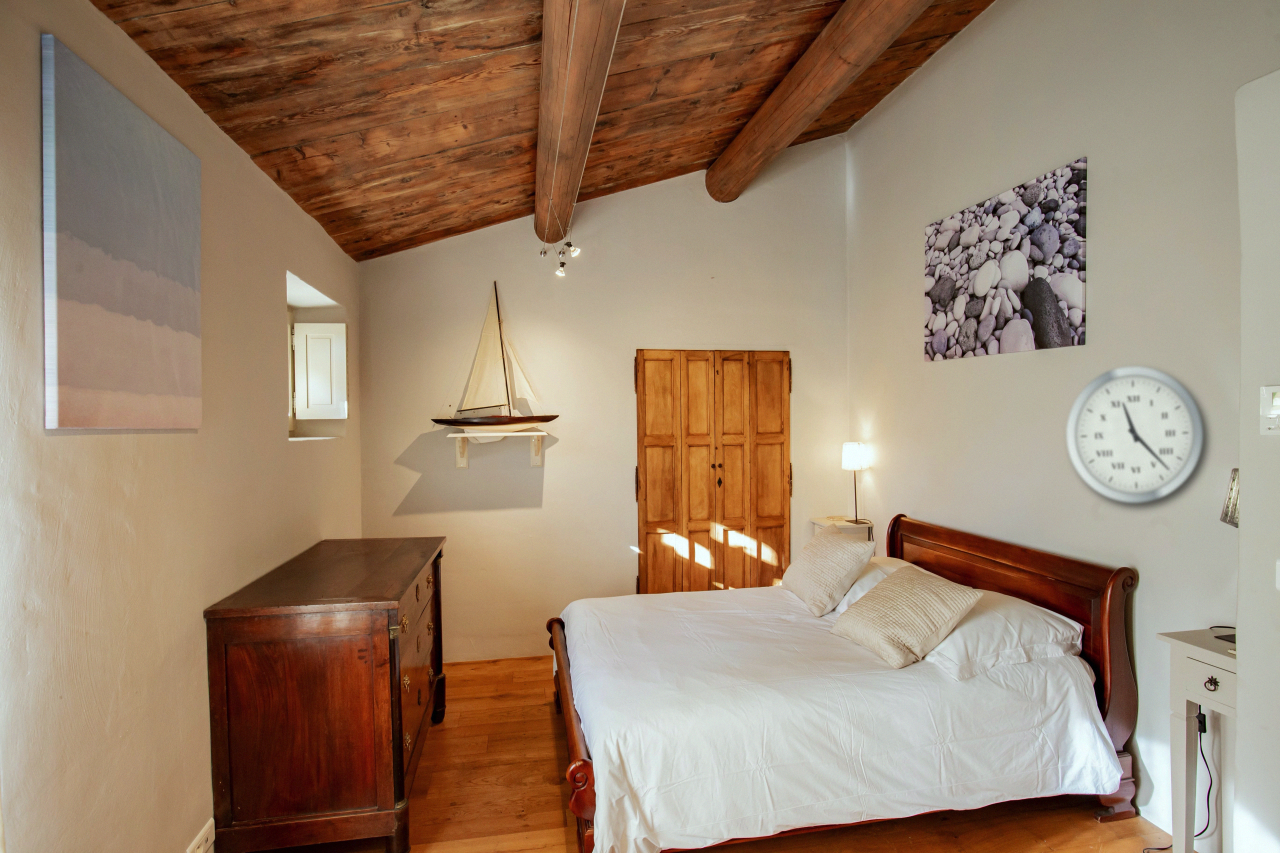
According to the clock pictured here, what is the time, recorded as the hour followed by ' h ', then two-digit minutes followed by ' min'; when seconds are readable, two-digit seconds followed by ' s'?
11 h 23 min
